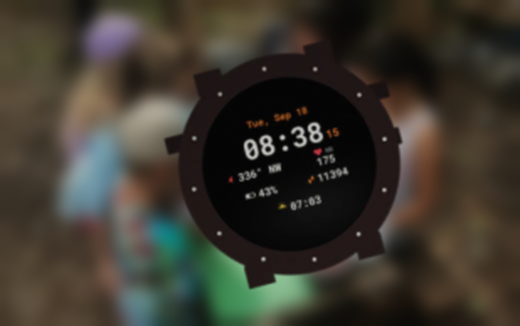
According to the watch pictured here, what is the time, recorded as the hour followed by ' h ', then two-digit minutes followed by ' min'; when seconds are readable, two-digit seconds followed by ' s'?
8 h 38 min
